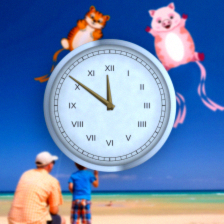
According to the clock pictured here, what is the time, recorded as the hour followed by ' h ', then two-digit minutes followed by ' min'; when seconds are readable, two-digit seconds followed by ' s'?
11 h 51 min
